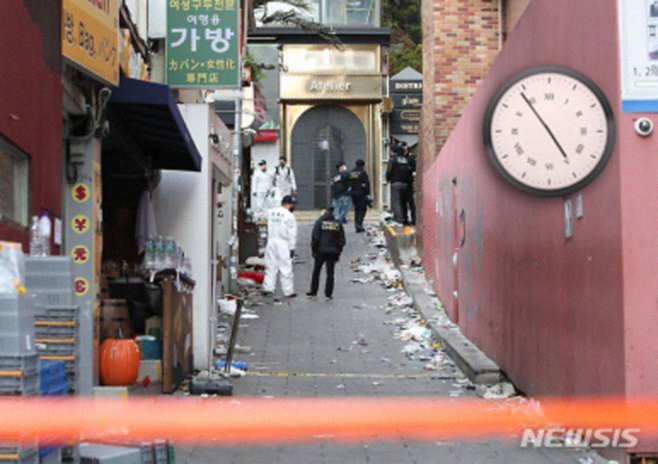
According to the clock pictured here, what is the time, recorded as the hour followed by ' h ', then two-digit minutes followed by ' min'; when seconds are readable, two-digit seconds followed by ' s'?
4 h 54 min
